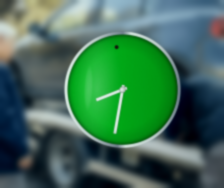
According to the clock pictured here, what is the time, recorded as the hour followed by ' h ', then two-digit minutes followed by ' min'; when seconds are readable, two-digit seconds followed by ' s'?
8 h 33 min
